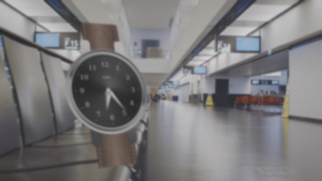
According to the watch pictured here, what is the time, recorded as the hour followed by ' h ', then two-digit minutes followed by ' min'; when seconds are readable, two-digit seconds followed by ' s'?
6 h 24 min
